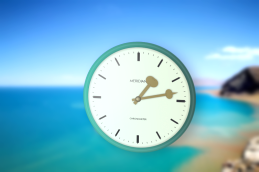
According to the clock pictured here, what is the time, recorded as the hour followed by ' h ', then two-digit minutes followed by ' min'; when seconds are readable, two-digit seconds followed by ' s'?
1 h 13 min
